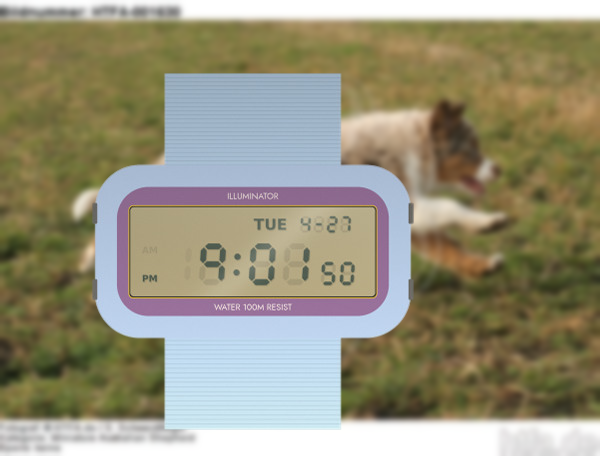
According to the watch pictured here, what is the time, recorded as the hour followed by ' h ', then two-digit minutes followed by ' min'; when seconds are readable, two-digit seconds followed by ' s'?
9 h 01 min 50 s
